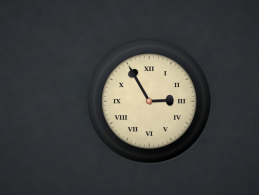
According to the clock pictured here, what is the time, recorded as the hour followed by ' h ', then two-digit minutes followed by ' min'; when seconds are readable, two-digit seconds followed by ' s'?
2 h 55 min
